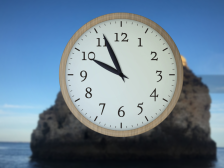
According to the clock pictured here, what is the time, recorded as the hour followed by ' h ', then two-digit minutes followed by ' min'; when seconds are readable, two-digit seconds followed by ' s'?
9 h 56 min
